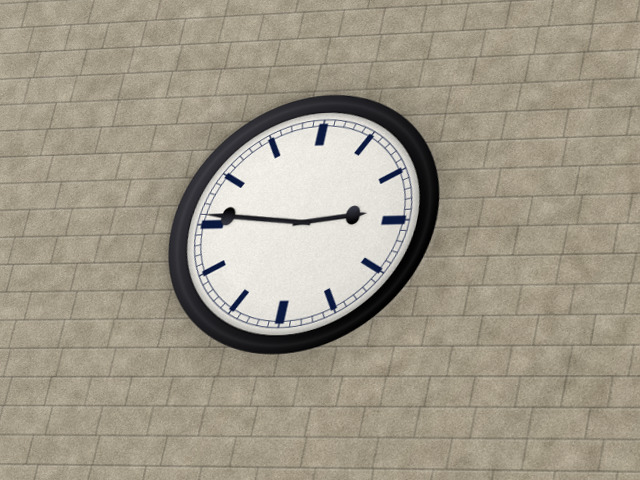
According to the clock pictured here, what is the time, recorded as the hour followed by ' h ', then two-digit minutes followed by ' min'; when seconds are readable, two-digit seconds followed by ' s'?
2 h 46 min
